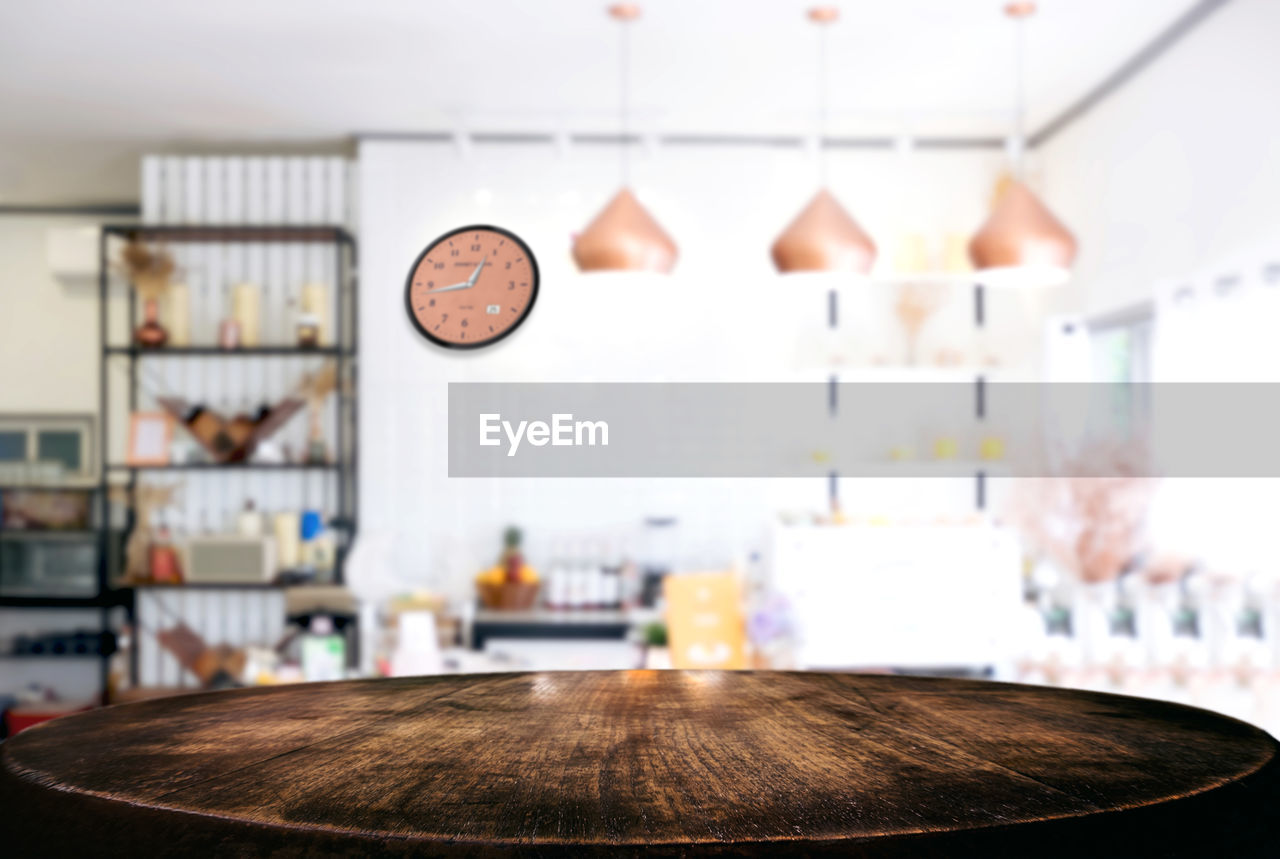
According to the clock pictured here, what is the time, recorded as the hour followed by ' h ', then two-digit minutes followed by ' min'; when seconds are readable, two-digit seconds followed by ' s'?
12 h 43 min
